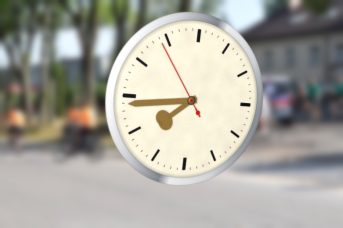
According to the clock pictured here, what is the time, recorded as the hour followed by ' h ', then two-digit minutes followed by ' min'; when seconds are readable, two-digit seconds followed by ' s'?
7 h 43 min 54 s
